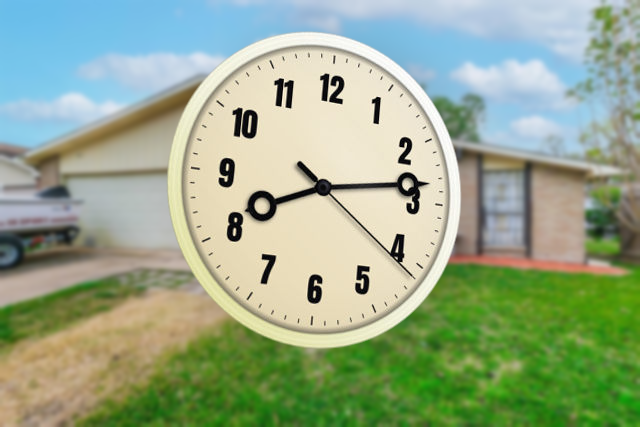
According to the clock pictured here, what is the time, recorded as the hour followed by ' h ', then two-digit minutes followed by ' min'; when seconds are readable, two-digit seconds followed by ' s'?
8 h 13 min 21 s
